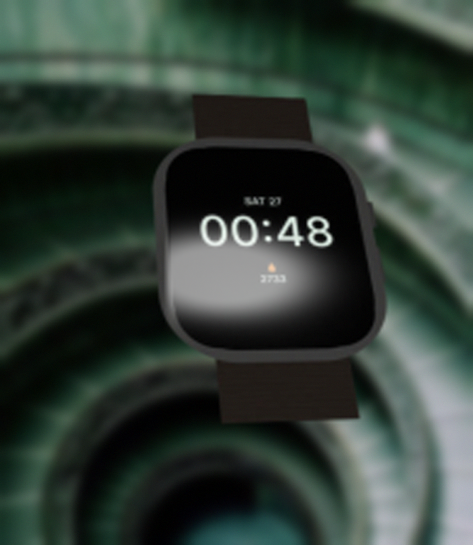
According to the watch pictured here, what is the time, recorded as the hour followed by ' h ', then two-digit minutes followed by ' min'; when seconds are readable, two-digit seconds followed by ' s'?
0 h 48 min
